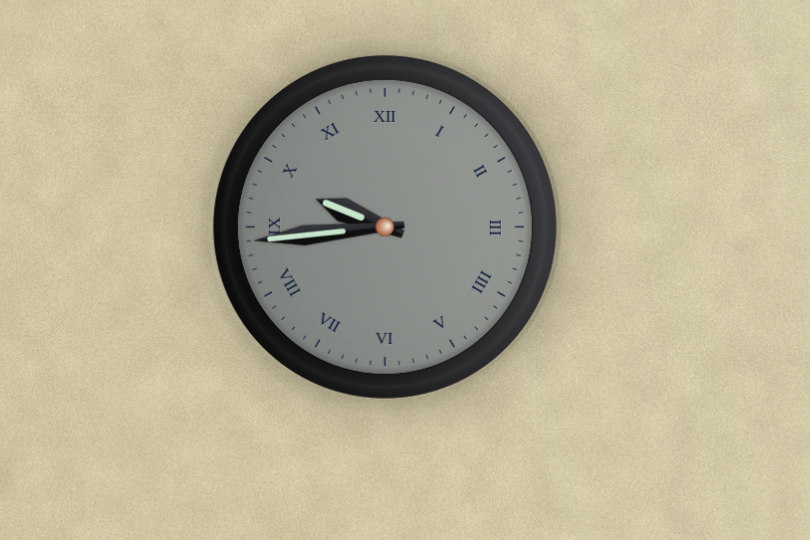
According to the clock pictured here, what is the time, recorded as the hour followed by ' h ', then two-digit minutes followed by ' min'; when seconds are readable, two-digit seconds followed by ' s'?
9 h 44 min
